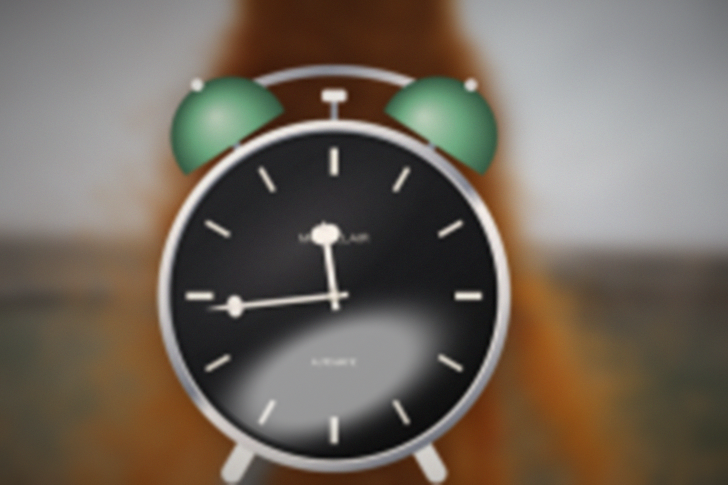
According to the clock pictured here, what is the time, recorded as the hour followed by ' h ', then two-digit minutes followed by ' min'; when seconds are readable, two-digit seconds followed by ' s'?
11 h 44 min
